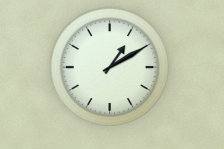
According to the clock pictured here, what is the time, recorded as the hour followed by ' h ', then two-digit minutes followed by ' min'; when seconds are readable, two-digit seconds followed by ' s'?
1 h 10 min
